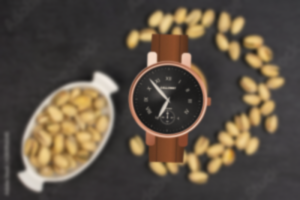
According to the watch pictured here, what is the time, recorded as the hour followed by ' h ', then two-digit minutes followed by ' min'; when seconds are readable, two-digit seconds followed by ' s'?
6 h 53 min
